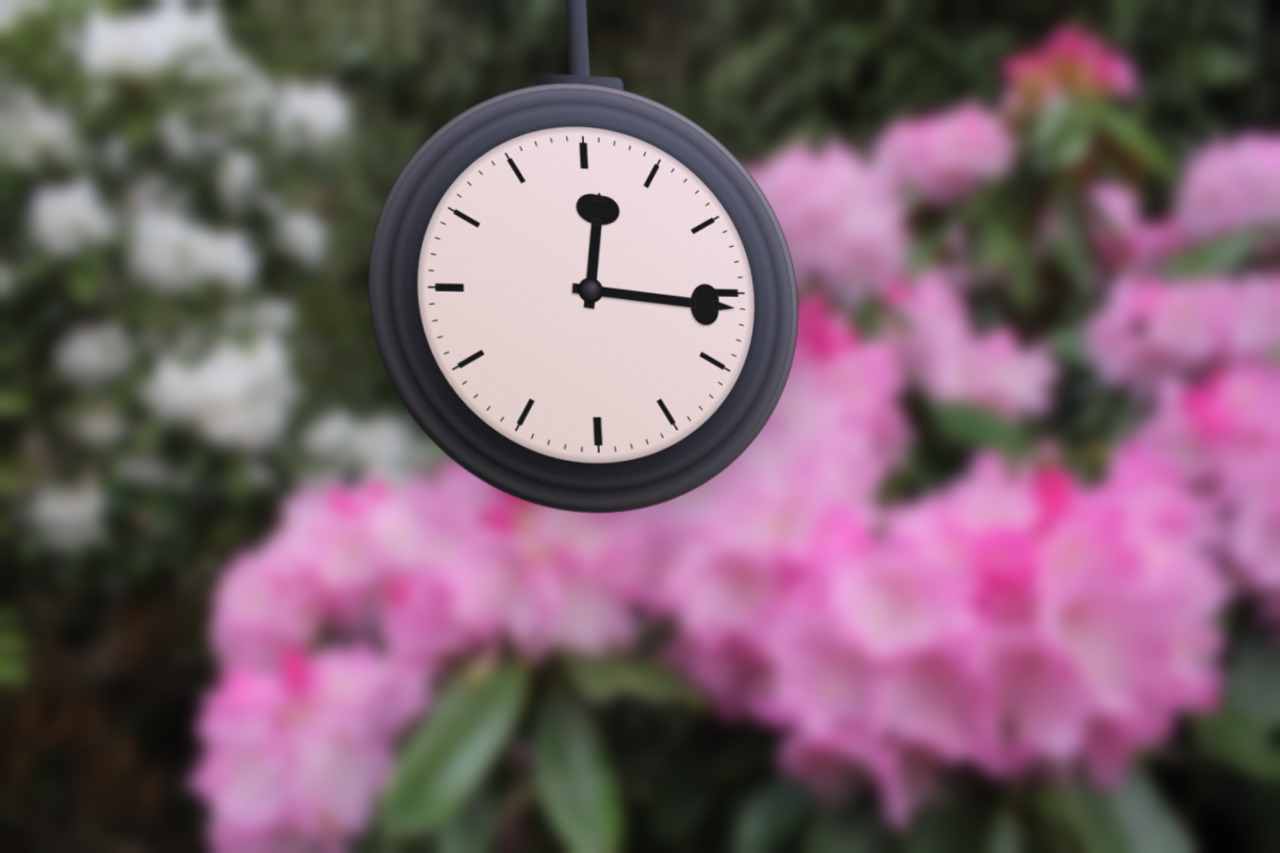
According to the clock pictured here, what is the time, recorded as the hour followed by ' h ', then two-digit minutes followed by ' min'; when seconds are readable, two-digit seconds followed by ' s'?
12 h 16 min
